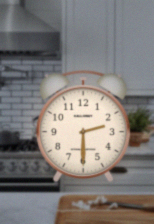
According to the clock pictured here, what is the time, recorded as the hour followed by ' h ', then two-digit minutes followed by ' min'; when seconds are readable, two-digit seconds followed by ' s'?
2 h 30 min
